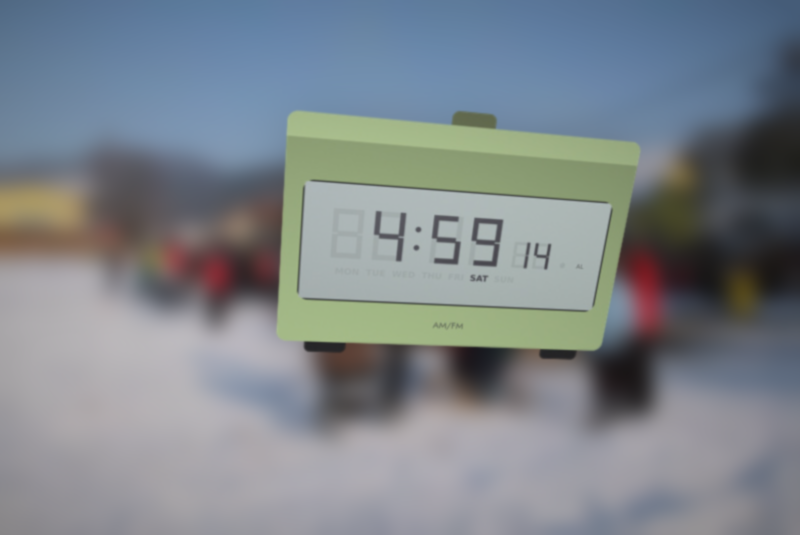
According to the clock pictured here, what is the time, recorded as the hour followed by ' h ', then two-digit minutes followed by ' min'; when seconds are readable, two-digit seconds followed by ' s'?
4 h 59 min 14 s
